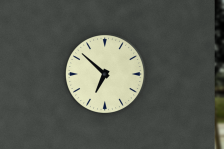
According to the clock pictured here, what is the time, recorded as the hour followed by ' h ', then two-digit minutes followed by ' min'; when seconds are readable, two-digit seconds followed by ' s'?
6 h 52 min
